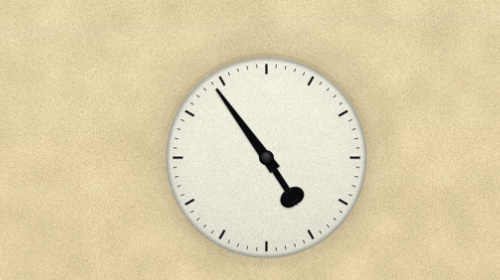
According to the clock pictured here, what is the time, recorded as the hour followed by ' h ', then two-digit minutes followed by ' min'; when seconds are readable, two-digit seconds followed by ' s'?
4 h 54 min
